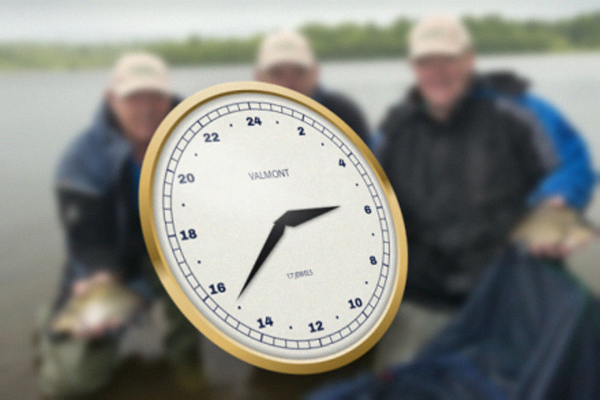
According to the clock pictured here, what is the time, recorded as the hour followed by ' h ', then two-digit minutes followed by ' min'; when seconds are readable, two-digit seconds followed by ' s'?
5 h 38 min
